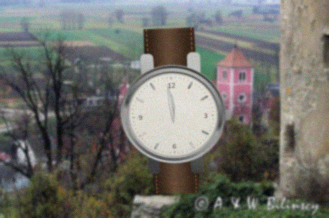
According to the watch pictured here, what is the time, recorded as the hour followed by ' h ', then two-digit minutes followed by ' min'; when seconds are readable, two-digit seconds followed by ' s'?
11 h 59 min
